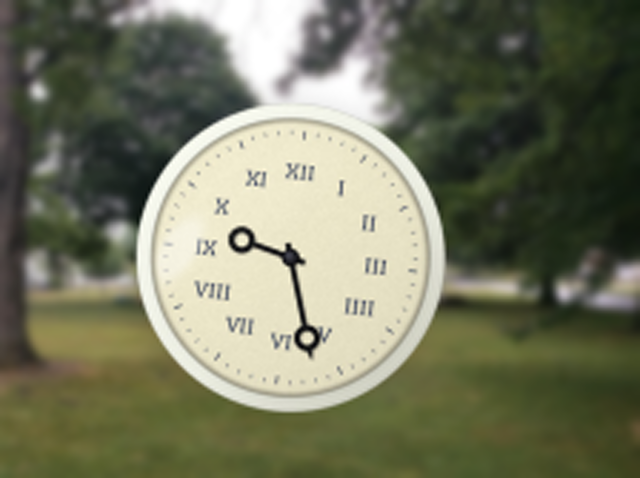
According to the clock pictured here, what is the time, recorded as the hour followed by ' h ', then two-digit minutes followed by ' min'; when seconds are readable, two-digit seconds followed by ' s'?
9 h 27 min
